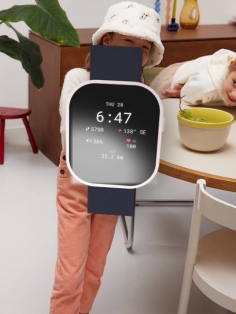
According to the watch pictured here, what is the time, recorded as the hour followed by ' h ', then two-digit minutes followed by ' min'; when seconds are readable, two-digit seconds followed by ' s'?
6 h 47 min
